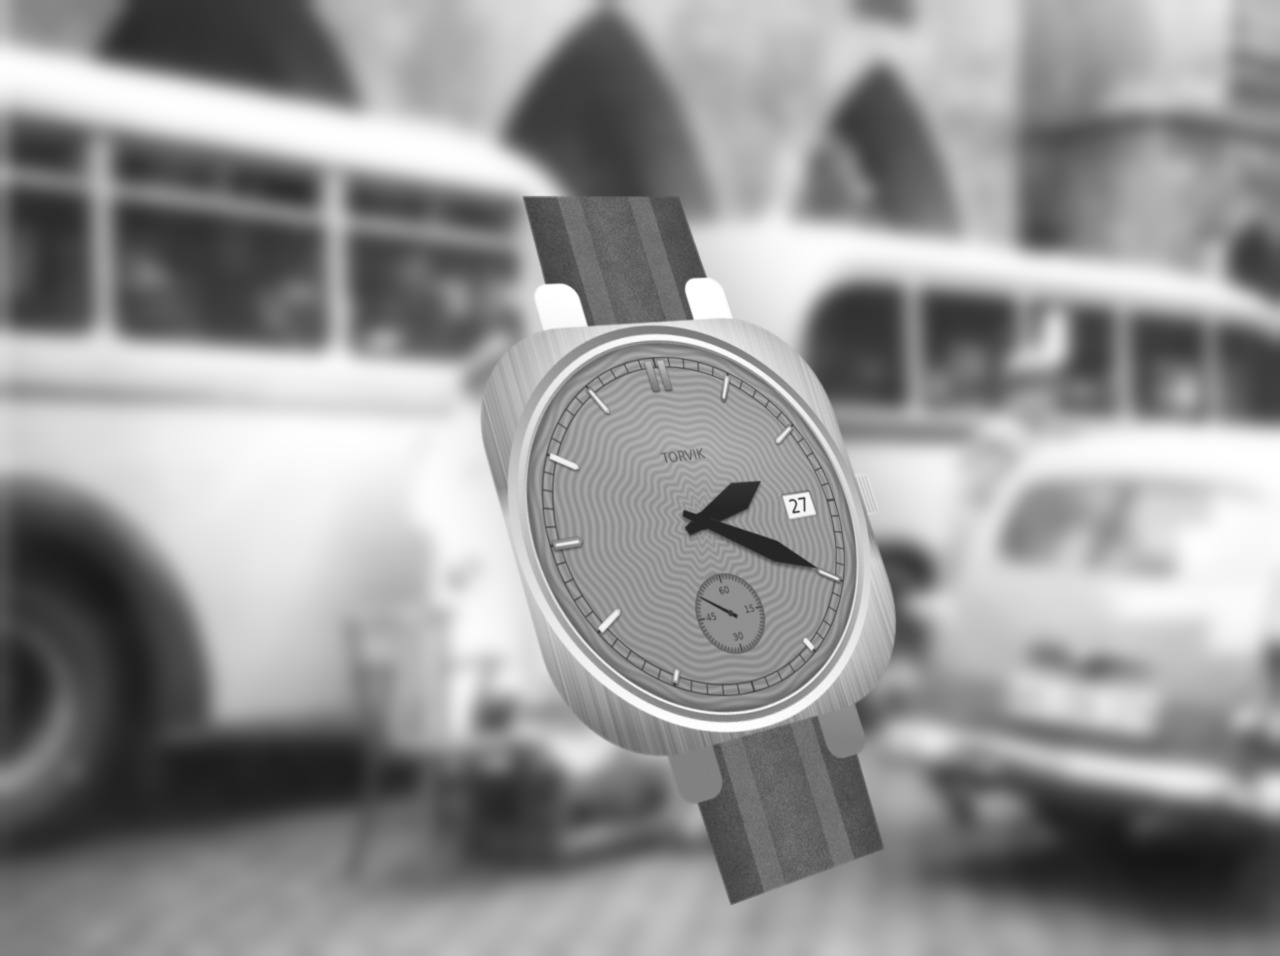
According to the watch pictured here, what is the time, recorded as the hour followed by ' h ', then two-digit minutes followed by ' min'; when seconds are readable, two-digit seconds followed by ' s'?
2 h 19 min 51 s
